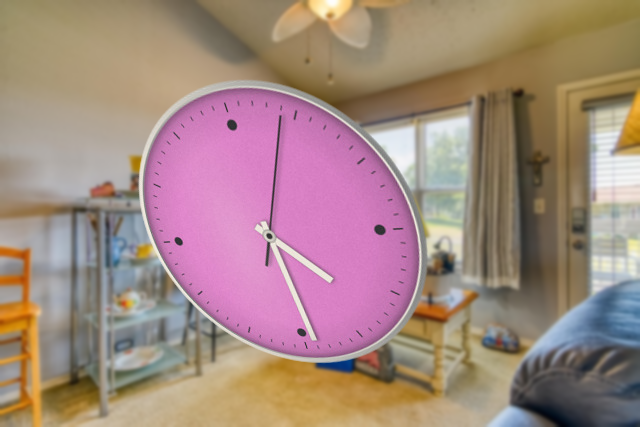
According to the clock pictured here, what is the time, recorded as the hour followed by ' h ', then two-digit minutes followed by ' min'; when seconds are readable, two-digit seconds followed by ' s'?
4 h 29 min 04 s
